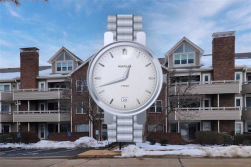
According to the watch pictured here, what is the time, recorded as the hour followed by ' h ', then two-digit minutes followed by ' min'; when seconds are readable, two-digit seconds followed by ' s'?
12 h 42 min
